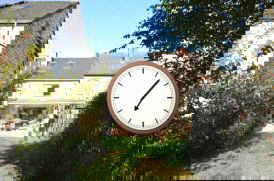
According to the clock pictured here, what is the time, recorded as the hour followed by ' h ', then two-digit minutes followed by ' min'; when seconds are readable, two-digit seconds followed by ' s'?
7 h 07 min
